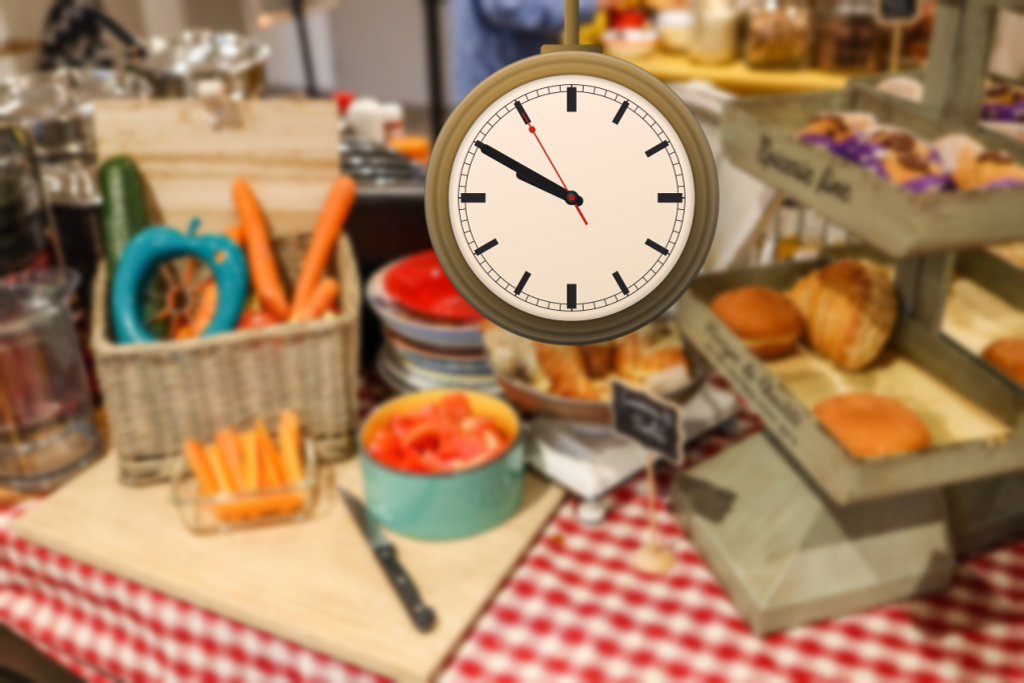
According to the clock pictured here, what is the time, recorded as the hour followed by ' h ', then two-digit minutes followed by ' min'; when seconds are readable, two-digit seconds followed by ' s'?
9 h 49 min 55 s
